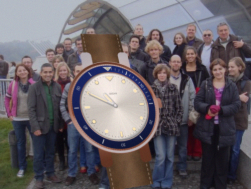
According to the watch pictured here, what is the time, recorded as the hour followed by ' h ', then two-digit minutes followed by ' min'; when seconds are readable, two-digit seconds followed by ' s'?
10 h 50 min
